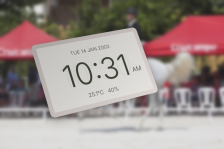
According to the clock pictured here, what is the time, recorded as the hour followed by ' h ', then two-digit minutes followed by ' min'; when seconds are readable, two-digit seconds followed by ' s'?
10 h 31 min
